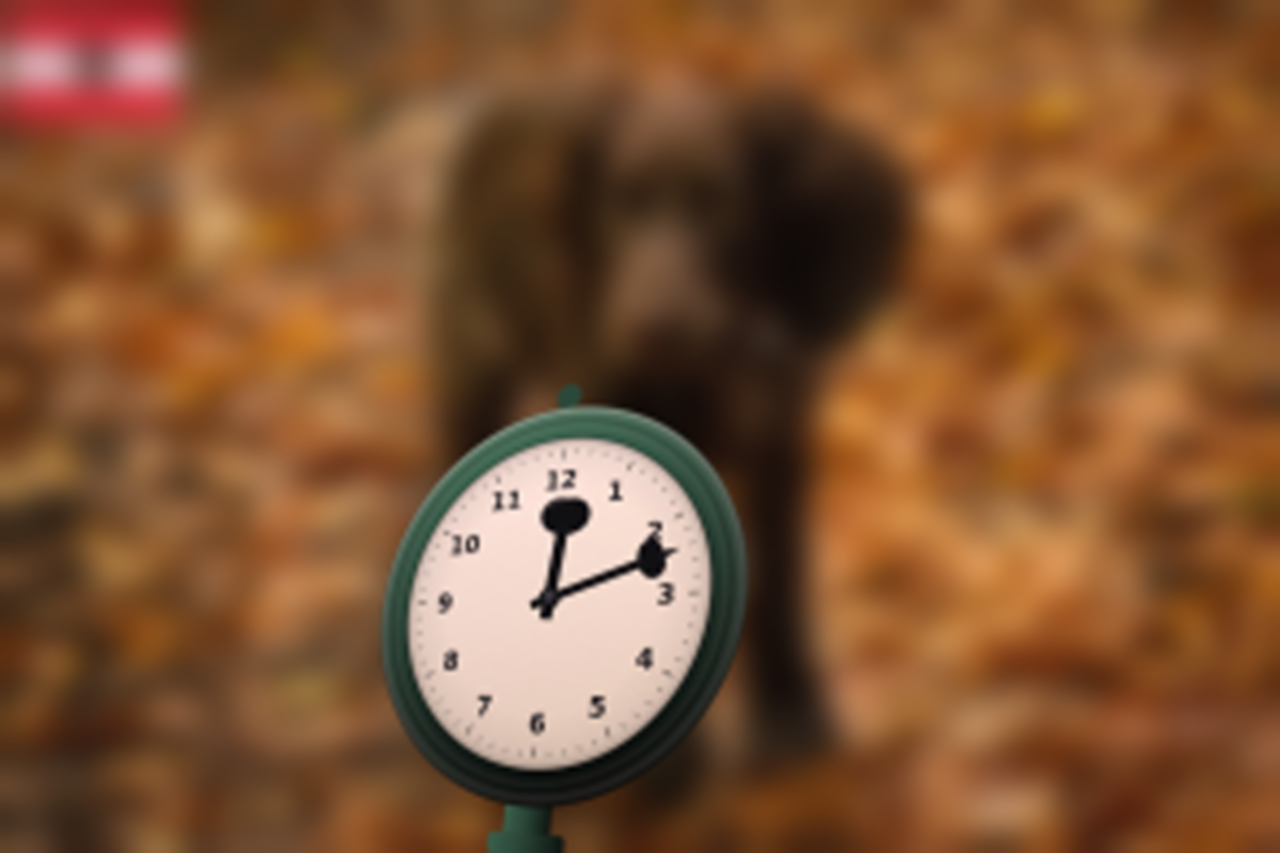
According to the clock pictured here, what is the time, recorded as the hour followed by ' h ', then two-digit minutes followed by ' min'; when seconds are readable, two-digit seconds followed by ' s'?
12 h 12 min
